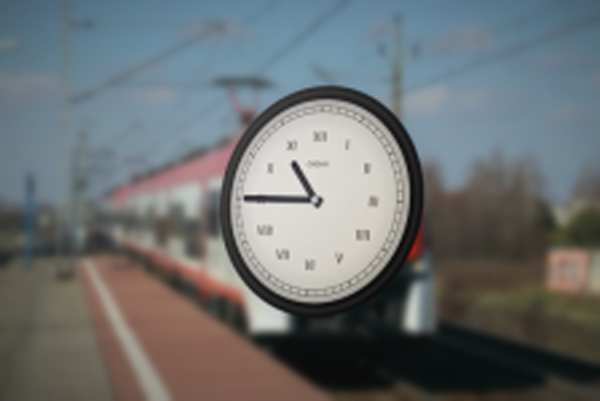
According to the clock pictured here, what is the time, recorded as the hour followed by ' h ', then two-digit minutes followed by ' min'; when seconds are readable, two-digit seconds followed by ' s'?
10 h 45 min
